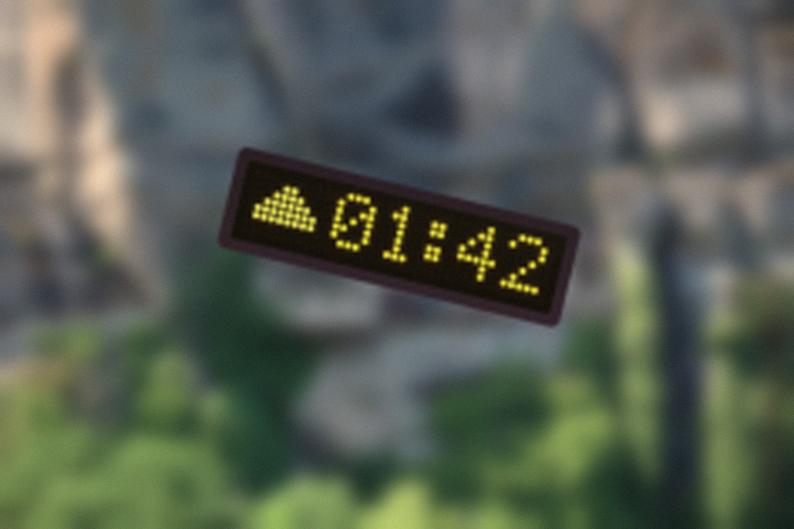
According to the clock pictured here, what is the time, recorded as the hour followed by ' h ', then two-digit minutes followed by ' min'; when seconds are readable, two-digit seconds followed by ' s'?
1 h 42 min
